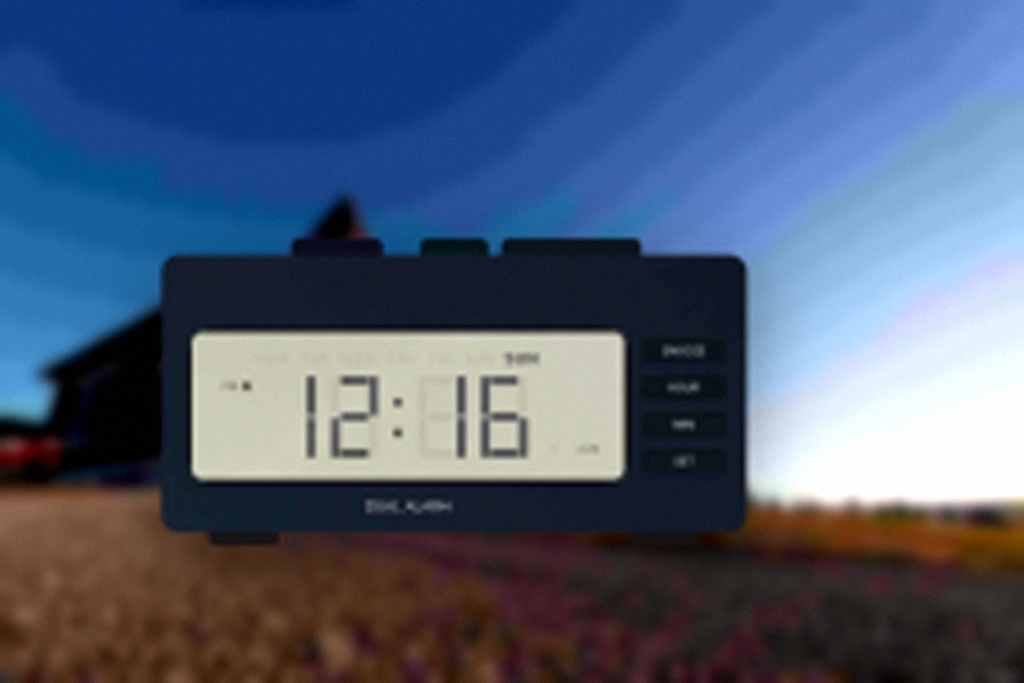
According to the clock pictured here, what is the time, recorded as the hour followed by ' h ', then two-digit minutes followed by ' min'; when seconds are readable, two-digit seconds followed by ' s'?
12 h 16 min
